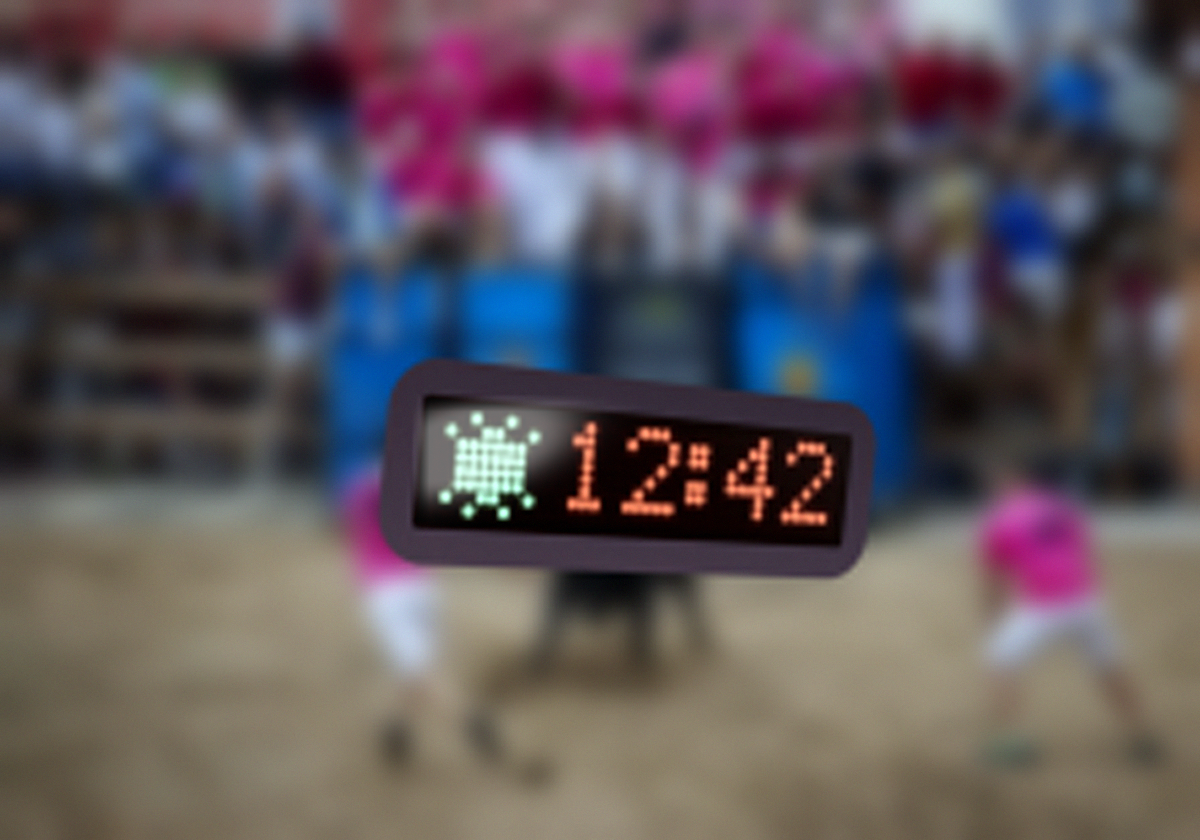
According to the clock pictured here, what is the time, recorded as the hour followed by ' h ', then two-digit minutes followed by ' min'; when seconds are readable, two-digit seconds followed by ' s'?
12 h 42 min
